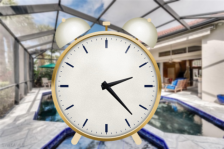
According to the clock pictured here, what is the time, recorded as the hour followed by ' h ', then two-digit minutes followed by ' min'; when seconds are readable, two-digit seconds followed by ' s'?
2 h 23 min
